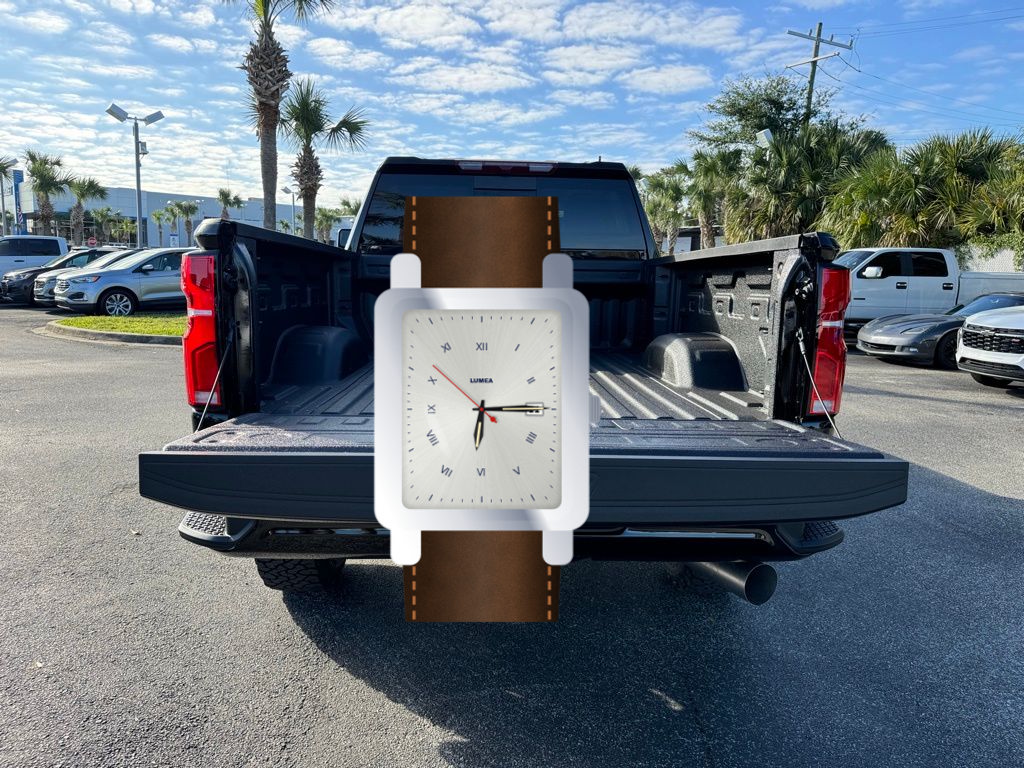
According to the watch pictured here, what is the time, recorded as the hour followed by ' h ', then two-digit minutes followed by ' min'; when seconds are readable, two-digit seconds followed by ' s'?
6 h 14 min 52 s
